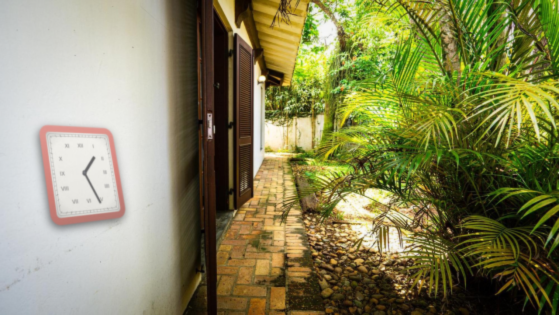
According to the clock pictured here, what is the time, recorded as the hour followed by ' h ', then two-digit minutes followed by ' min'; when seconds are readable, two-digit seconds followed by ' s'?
1 h 26 min
